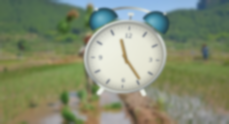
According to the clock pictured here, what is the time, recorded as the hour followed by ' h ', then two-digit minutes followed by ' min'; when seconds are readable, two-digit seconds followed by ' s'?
11 h 24 min
